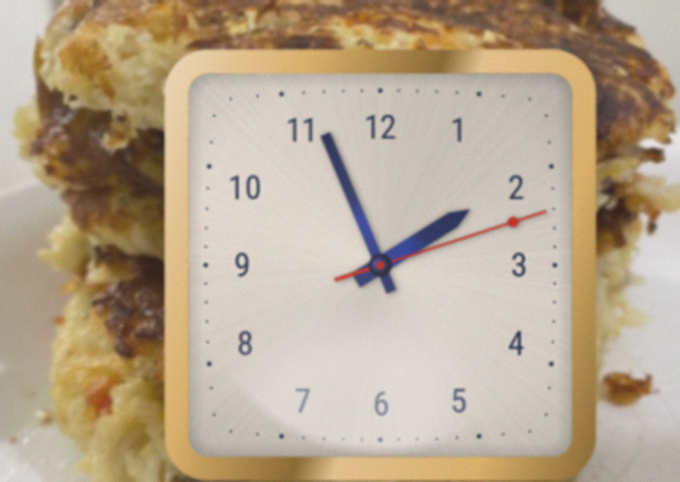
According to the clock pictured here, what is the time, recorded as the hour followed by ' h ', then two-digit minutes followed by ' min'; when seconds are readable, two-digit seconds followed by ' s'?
1 h 56 min 12 s
